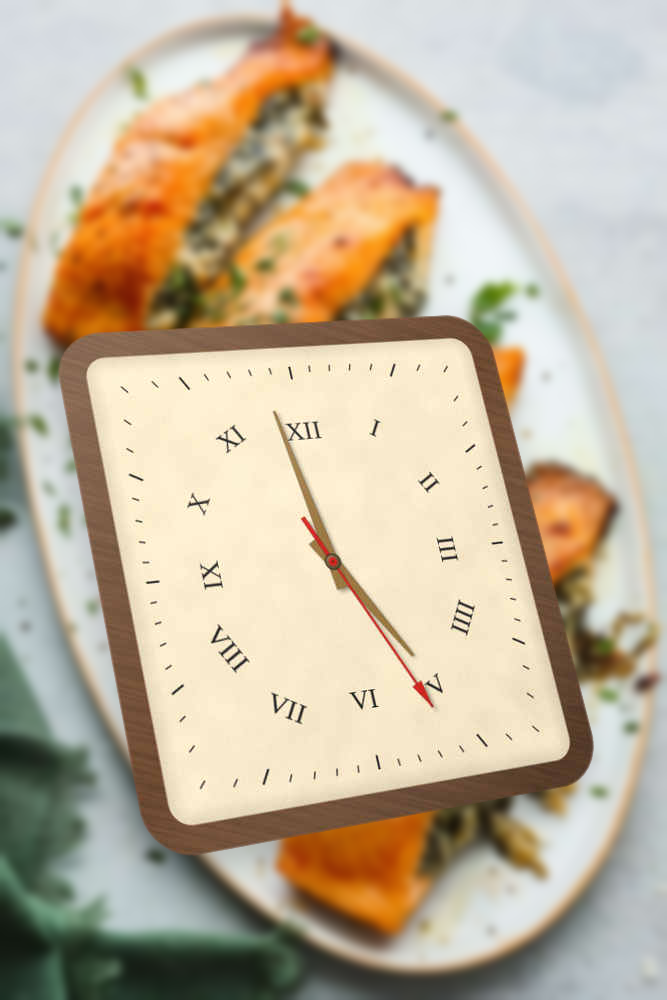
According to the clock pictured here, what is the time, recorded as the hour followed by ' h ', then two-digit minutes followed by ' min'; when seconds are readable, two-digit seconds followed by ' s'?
4 h 58 min 26 s
